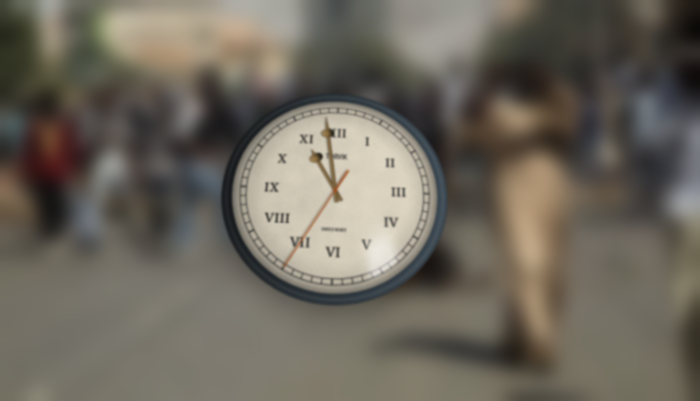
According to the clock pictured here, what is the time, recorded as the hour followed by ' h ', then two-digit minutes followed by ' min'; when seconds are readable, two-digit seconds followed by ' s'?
10 h 58 min 35 s
